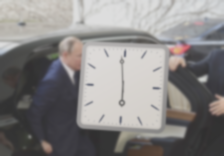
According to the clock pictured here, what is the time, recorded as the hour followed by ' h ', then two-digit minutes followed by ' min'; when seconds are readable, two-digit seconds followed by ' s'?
5 h 59 min
